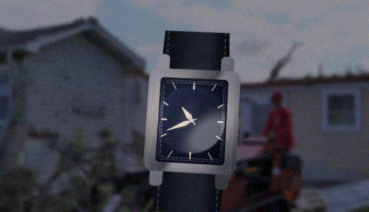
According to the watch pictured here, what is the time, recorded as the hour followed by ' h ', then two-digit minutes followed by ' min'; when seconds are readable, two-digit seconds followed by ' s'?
10 h 41 min
